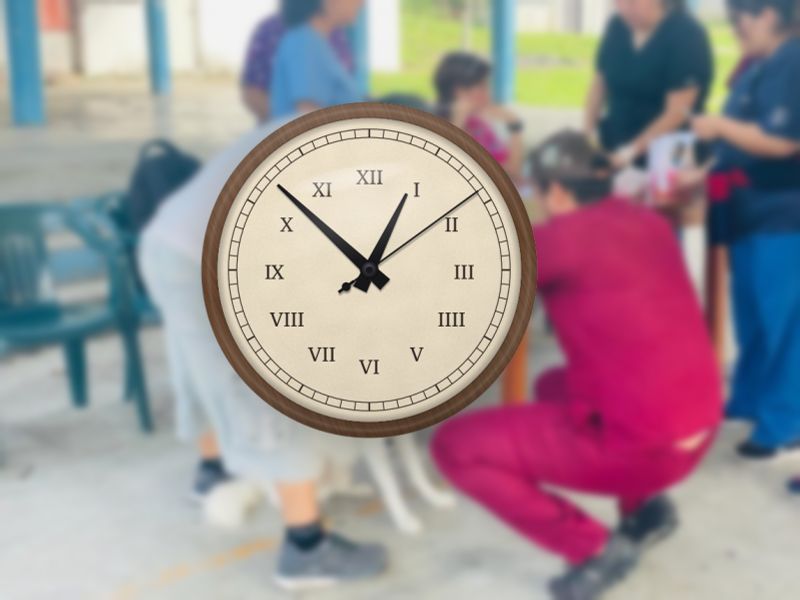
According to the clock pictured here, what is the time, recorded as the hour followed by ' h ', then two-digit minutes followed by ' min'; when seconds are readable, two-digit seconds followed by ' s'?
12 h 52 min 09 s
